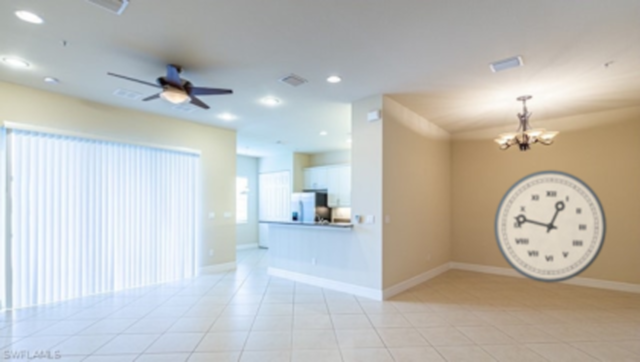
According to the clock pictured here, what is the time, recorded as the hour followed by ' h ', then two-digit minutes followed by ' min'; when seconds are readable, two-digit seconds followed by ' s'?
12 h 47 min
